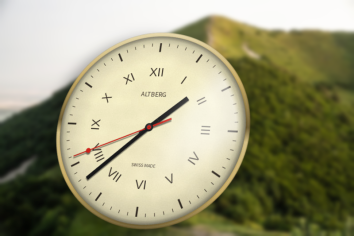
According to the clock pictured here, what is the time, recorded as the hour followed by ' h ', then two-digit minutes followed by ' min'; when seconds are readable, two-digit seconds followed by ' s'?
1 h 37 min 41 s
